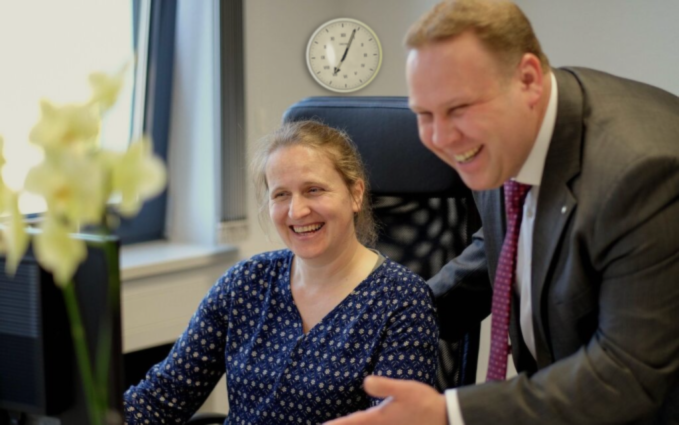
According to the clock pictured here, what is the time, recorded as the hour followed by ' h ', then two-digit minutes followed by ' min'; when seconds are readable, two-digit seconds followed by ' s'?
7 h 04 min
